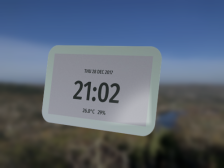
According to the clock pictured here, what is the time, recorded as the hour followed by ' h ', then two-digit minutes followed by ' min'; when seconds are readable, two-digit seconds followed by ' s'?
21 h 02 min
